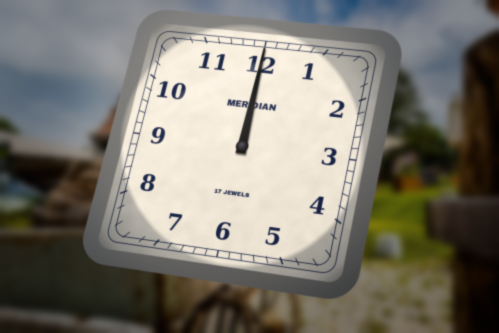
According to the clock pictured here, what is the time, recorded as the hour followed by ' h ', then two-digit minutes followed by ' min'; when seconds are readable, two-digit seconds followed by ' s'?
12 h 00 min
